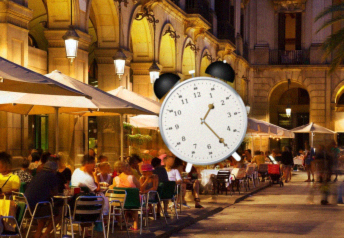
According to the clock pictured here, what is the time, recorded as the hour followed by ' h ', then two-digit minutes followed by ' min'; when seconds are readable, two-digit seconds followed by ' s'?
1 h 25 min
